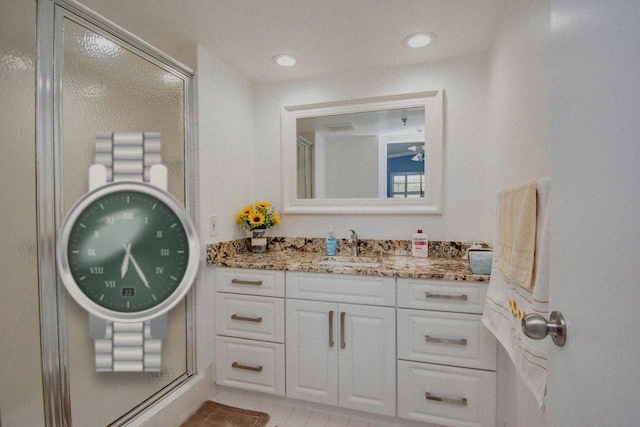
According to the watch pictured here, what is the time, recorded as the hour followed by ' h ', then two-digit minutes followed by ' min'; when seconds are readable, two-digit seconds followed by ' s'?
6 h 25 min
